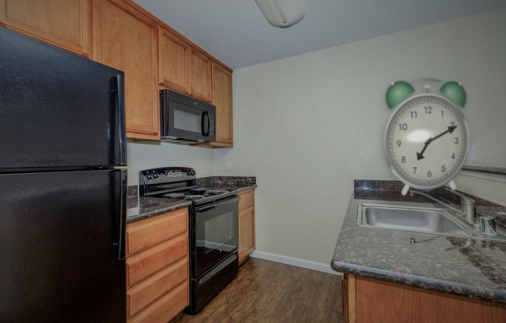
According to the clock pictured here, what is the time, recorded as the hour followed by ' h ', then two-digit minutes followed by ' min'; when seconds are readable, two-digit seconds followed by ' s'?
7 h 11 min
